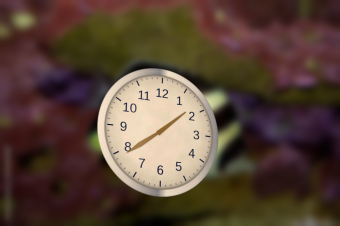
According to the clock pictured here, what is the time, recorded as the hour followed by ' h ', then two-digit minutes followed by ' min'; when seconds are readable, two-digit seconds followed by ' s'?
1 h 39 min
